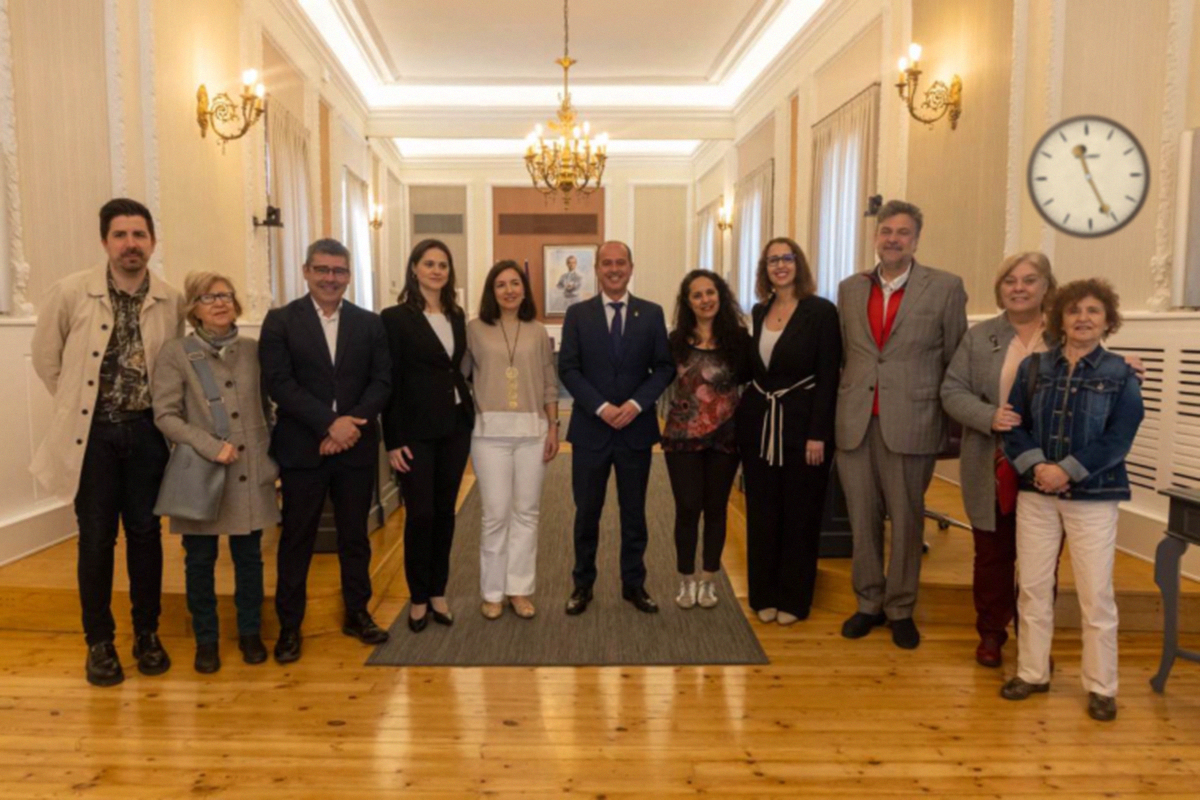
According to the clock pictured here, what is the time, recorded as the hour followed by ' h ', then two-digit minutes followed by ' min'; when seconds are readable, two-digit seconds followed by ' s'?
11 h 26 min
